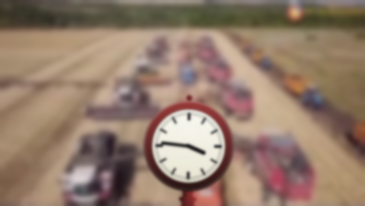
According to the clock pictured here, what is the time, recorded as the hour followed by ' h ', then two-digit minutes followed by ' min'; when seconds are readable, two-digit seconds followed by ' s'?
3 h 46 min
